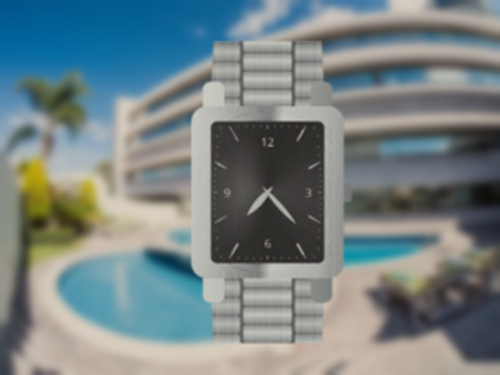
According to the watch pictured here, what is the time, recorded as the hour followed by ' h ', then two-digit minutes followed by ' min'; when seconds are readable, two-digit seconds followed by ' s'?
7 h 23 min
